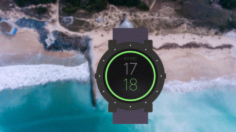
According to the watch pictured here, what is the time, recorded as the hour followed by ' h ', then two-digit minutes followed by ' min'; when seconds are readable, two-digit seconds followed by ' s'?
17 h 18 min
